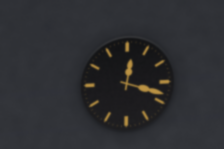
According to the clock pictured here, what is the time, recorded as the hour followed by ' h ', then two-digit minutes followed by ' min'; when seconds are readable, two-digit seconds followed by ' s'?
12 h 18 min
